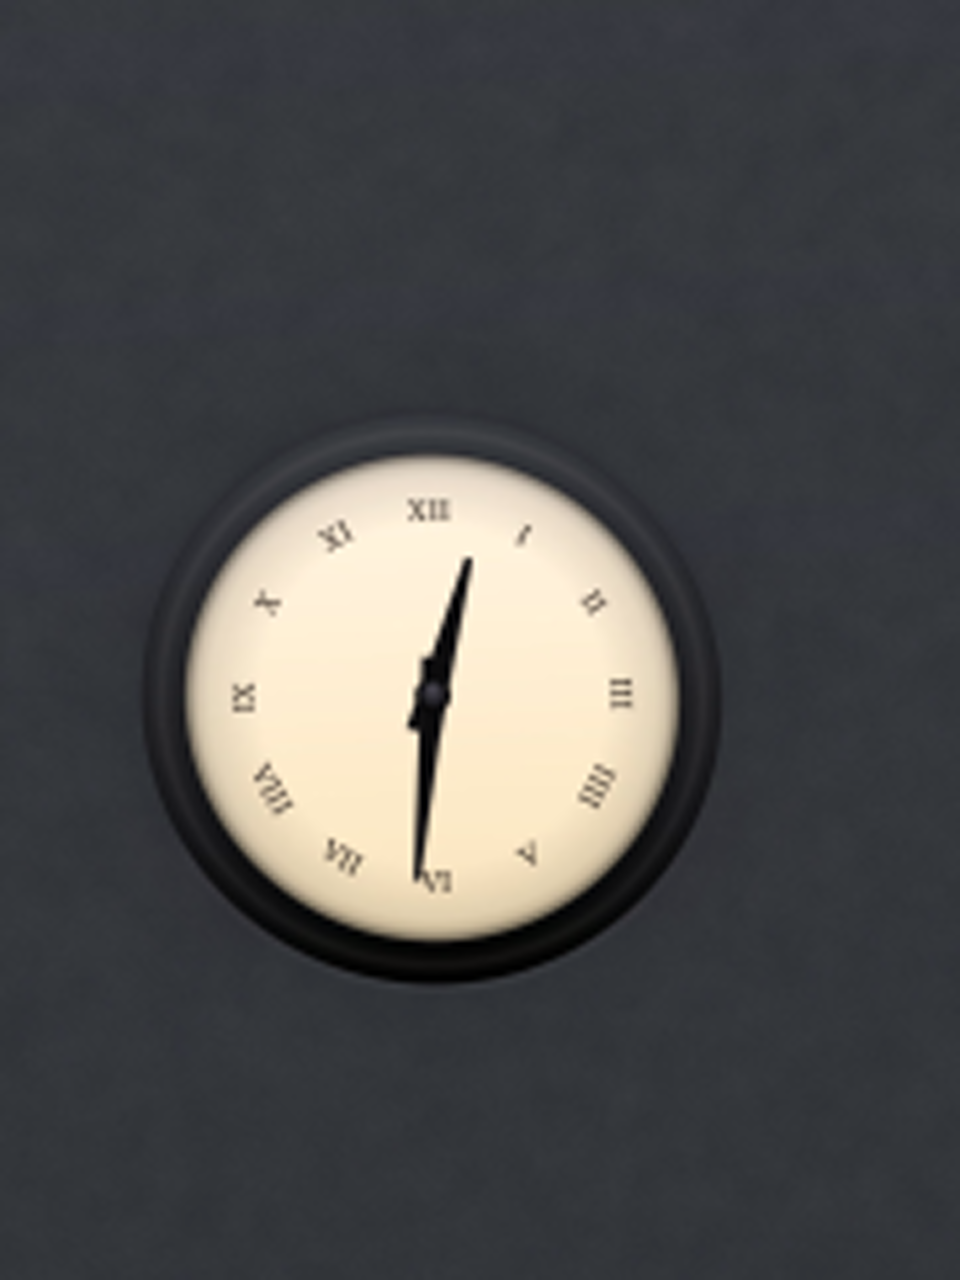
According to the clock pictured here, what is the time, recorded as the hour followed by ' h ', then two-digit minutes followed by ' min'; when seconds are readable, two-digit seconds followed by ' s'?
12 h 31 min
